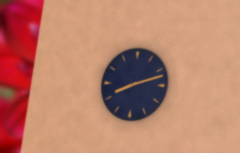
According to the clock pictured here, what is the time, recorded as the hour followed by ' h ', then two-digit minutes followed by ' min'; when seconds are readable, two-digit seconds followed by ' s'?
8 h 12 min
